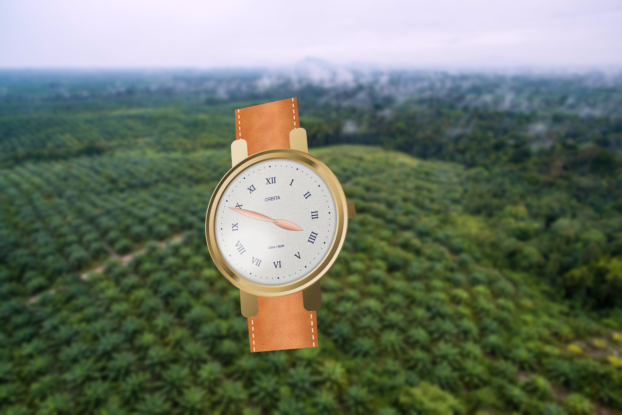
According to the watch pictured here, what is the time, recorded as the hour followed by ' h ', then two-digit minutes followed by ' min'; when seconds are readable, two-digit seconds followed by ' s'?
3 h 49 min
